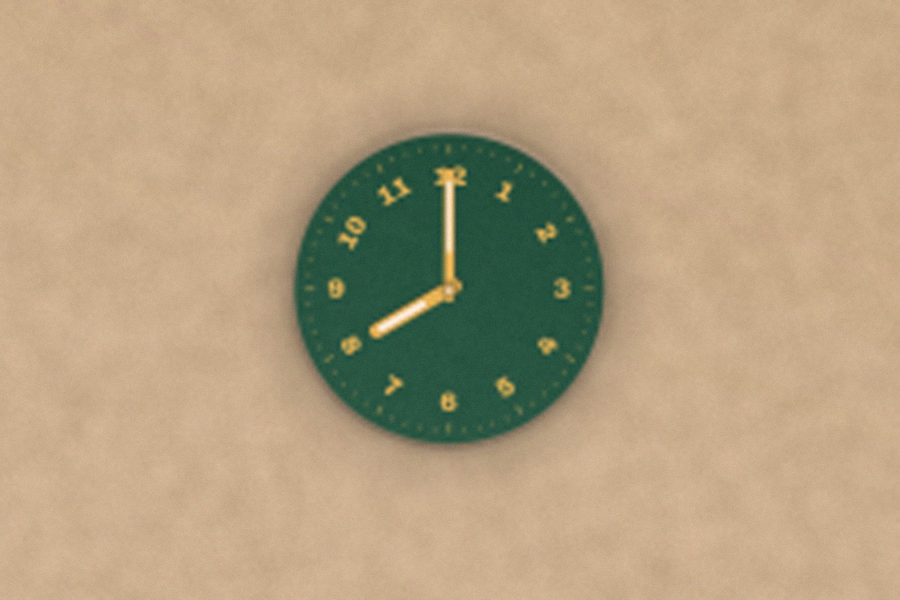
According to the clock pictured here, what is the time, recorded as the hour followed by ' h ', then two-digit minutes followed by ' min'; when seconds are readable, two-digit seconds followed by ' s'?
8 h 00 min
